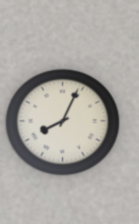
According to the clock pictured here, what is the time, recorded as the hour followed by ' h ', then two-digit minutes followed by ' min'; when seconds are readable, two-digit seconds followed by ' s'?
8 h 04 min
